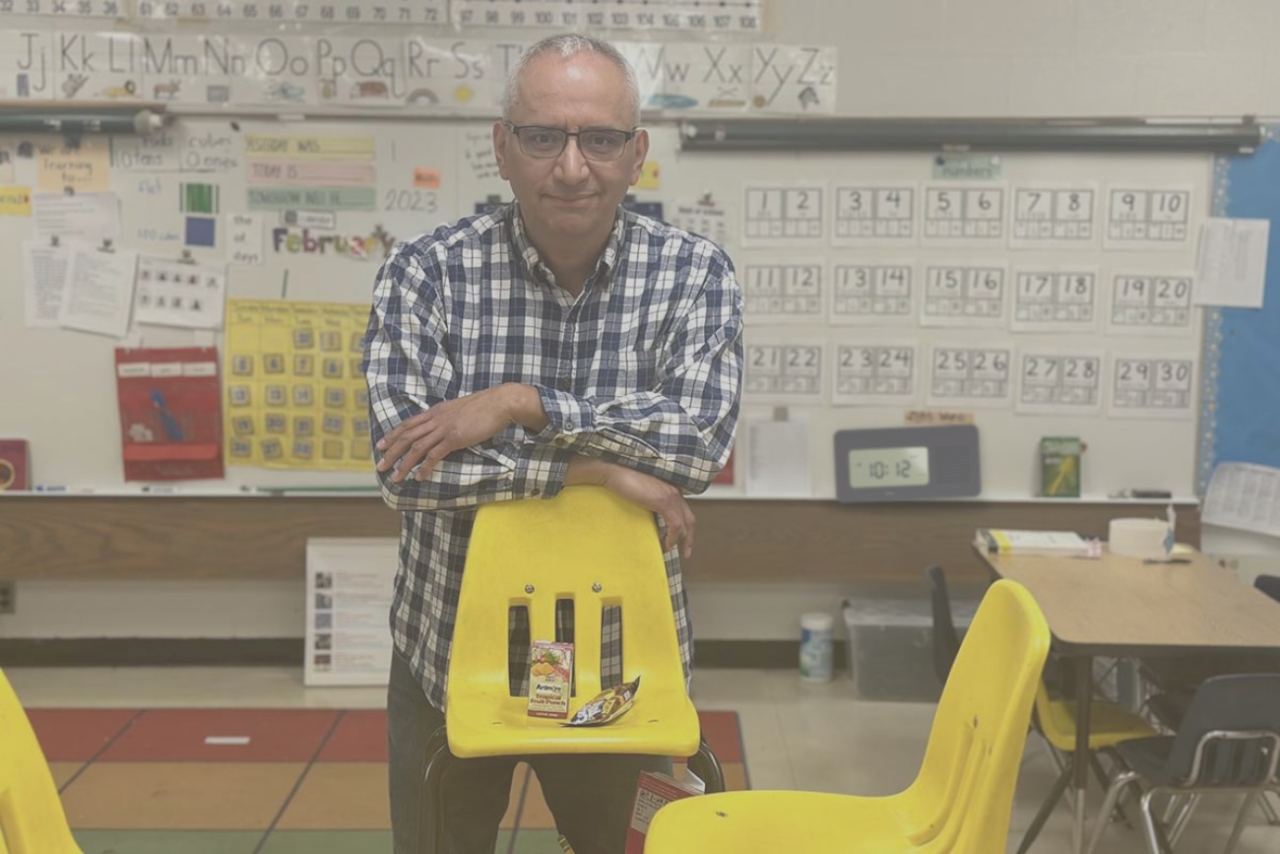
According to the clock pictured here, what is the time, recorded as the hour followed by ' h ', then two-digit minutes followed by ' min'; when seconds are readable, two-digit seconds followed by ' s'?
10 h 12 min
